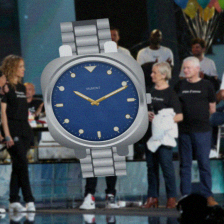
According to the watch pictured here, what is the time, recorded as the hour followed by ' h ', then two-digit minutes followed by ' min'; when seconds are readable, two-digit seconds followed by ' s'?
10 h 11 min
